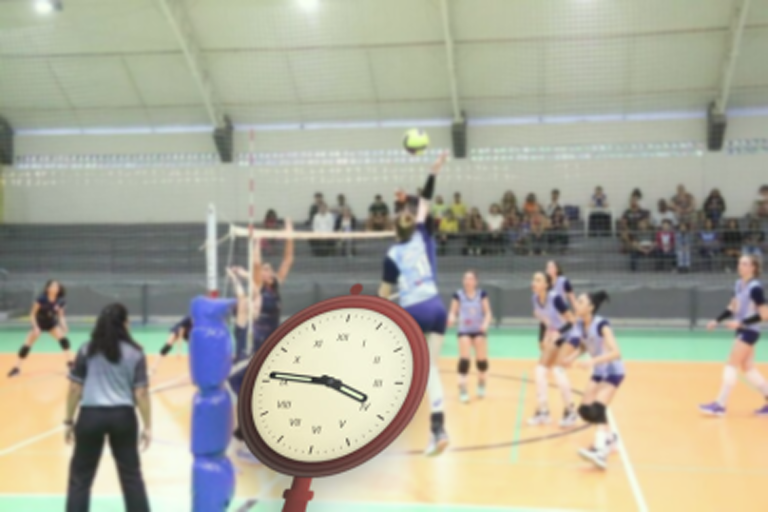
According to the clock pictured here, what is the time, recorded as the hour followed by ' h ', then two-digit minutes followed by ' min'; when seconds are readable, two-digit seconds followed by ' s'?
3 h 46 min
